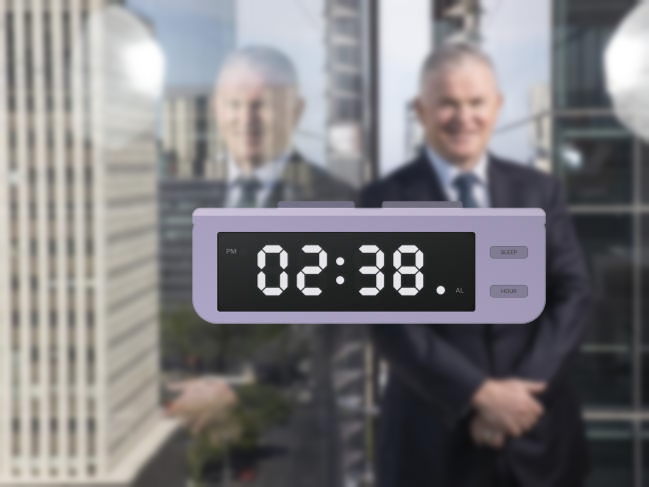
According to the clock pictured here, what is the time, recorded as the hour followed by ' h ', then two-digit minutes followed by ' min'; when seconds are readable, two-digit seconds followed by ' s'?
2 h 38 min
